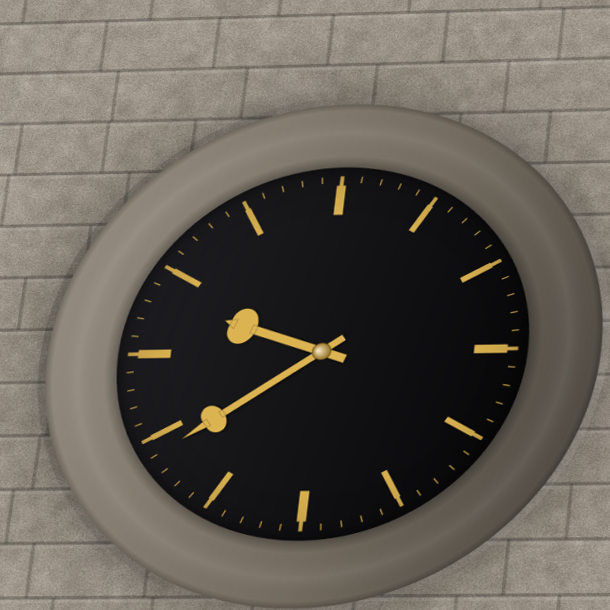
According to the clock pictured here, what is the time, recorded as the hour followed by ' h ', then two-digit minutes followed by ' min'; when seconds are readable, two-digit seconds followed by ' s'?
9 h 39 min
